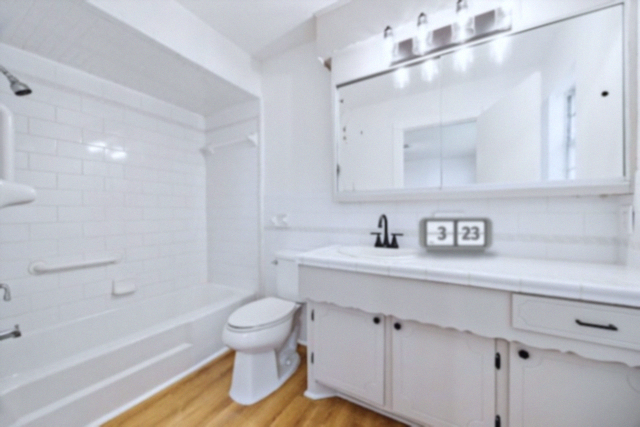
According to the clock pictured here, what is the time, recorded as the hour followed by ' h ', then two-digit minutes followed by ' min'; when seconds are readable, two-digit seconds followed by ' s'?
3 h 23 min
